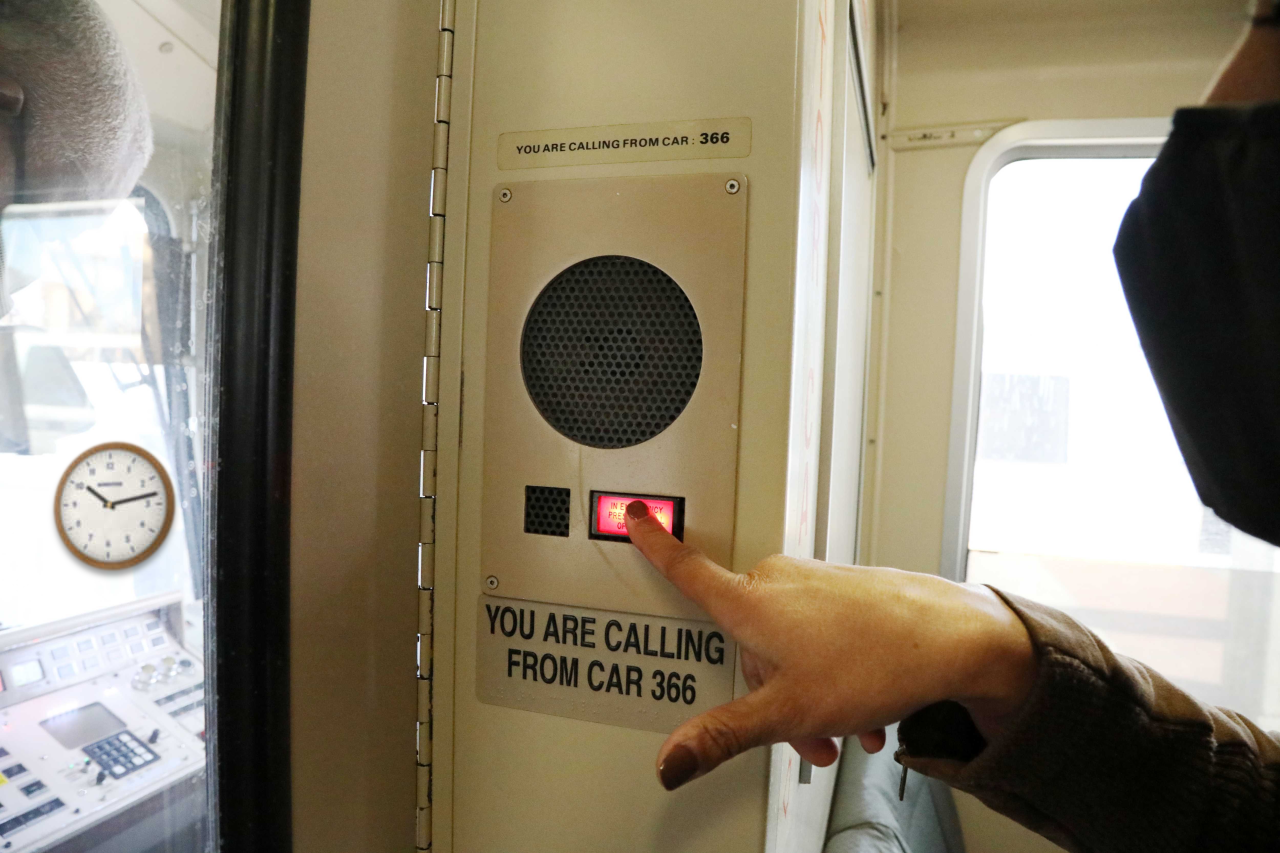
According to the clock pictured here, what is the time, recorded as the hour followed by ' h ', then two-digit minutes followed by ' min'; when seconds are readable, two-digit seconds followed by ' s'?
10 h 13 min
